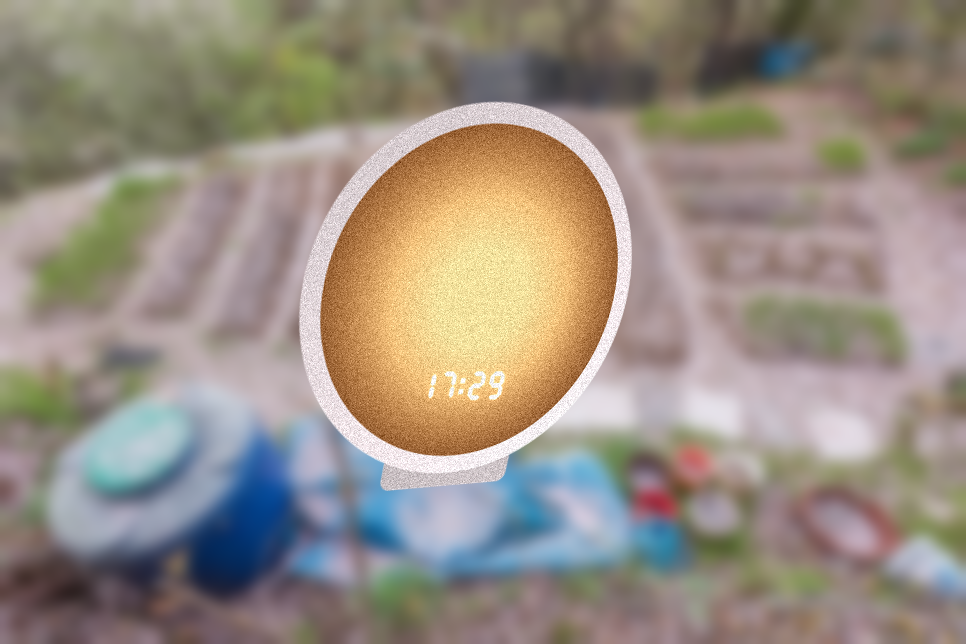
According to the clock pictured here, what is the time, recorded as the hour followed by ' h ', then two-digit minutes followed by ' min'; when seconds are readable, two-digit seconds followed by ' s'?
17 h 29 min
